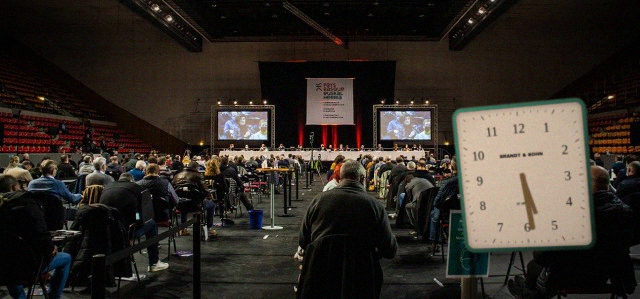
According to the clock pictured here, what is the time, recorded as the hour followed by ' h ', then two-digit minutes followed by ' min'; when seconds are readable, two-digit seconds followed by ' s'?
5 h 29 min
